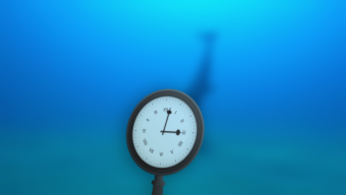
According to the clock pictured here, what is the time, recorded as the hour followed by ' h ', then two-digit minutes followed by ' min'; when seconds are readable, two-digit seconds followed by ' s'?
3 h 02 min
